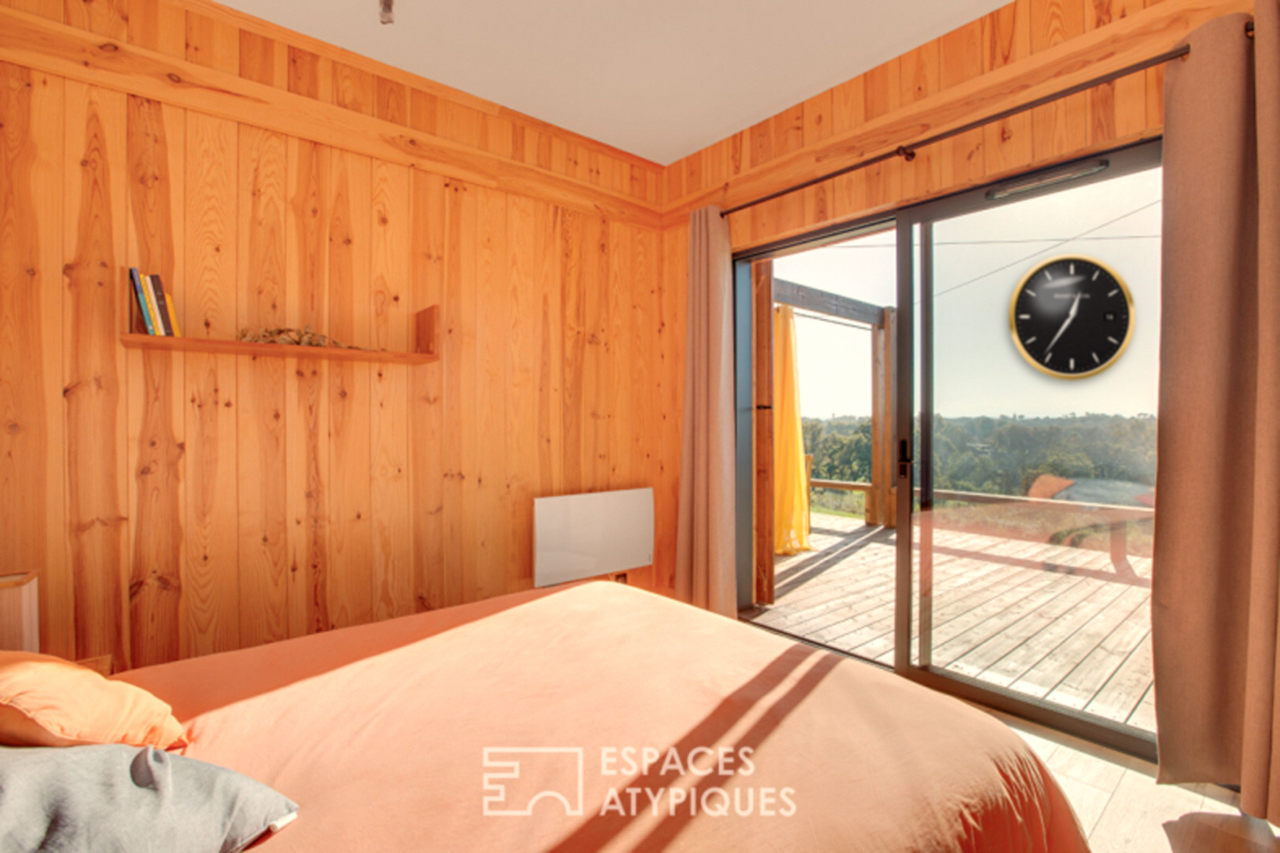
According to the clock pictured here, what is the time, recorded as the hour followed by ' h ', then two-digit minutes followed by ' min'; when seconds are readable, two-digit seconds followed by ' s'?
12 h 36 min
